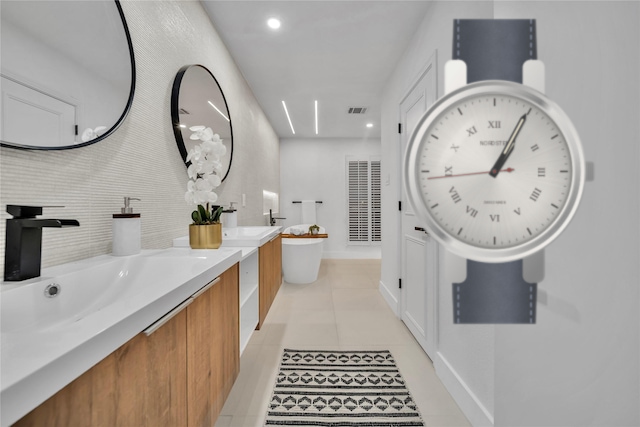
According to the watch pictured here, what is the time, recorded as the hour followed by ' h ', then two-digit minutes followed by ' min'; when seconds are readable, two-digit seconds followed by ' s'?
1 h 04 min 44 s
